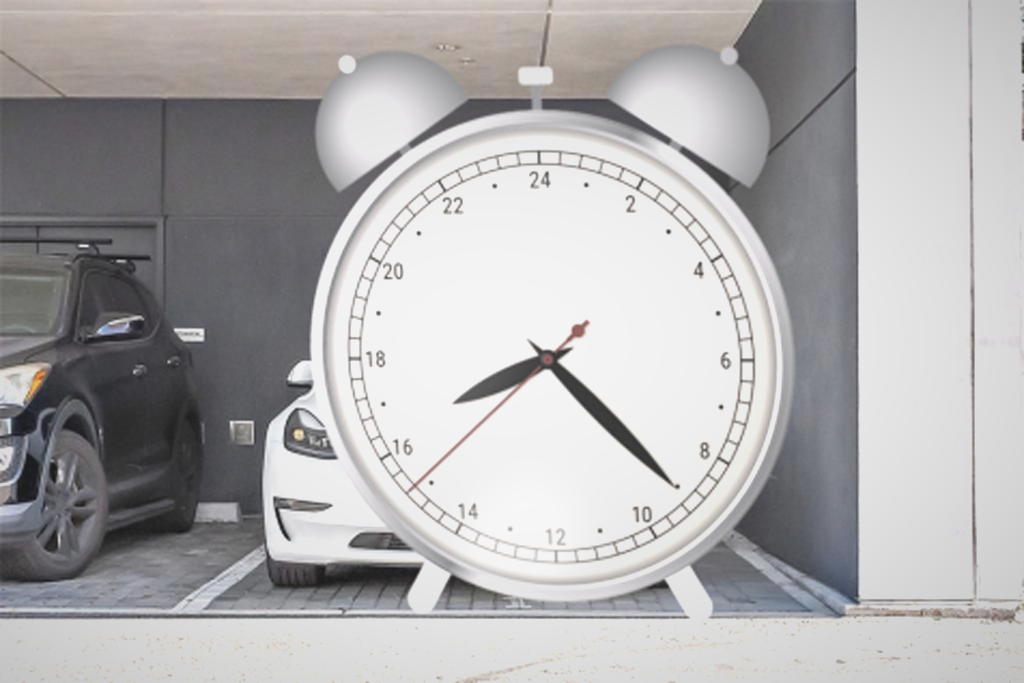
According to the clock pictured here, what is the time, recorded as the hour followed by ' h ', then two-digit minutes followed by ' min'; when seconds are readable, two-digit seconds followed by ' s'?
16 h 22 min 38 s
